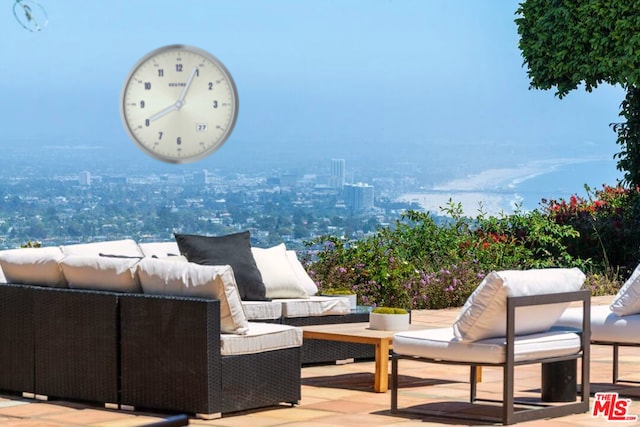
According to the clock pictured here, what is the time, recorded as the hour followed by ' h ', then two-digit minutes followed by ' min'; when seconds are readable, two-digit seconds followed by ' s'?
8 h 04 min
